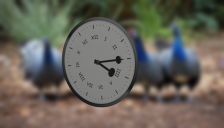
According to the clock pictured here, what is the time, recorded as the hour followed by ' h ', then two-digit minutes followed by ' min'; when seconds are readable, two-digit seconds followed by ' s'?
4 h 15 min
